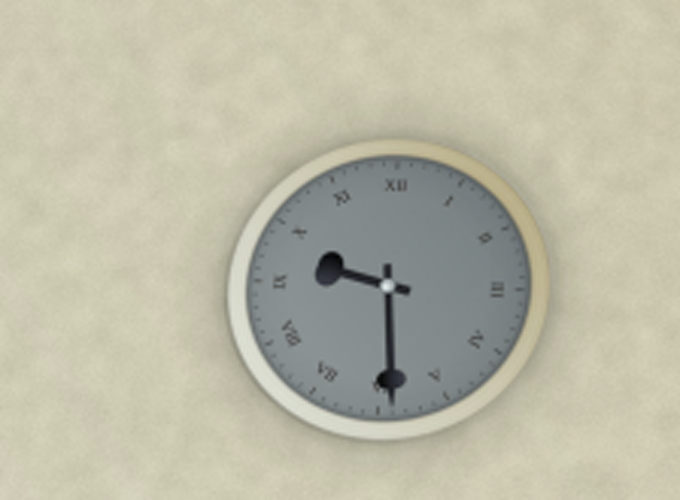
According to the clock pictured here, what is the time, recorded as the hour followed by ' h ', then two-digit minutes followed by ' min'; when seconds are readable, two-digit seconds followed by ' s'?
9 h 29 min
